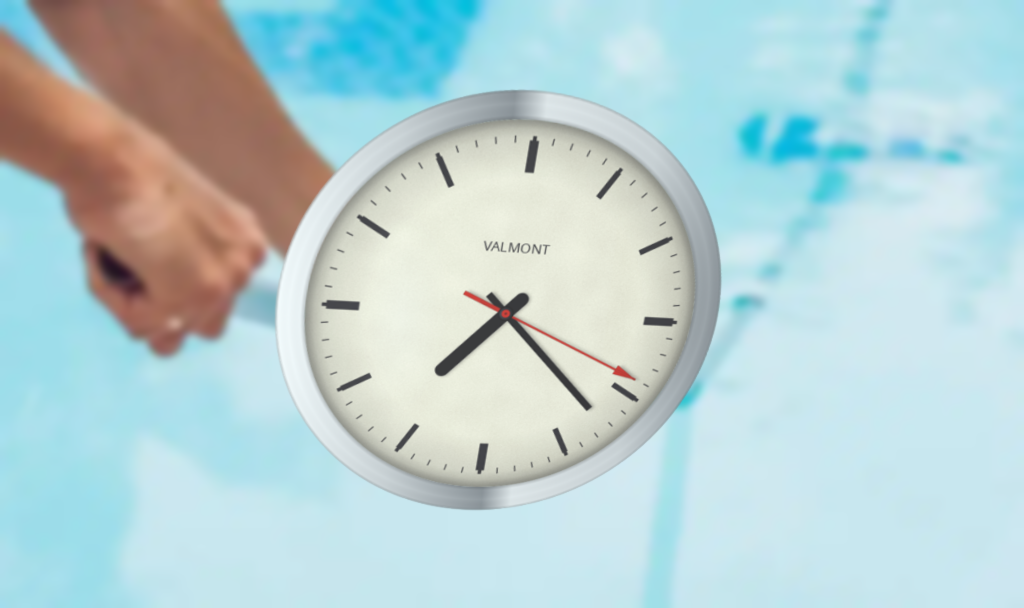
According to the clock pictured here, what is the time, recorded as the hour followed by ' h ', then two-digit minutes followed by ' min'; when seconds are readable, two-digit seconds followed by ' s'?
7 h 22 min 19 s
